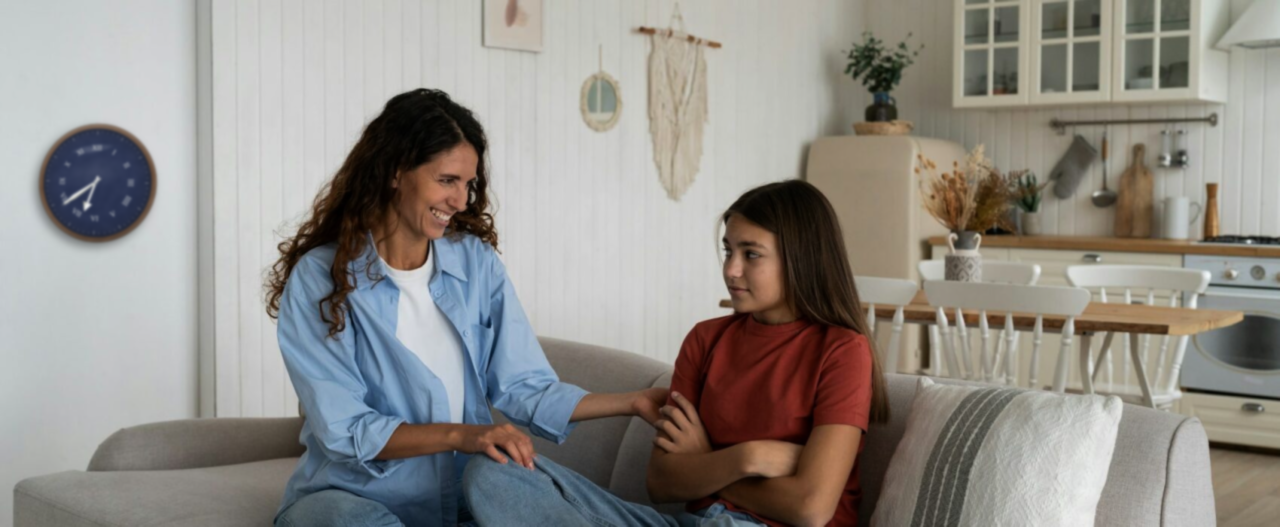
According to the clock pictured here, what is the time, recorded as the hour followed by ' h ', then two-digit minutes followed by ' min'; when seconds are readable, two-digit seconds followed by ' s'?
6 h 39 min
